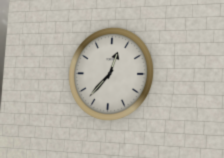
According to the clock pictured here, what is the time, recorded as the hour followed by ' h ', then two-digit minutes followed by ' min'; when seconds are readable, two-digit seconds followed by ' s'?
12 h 37 min
